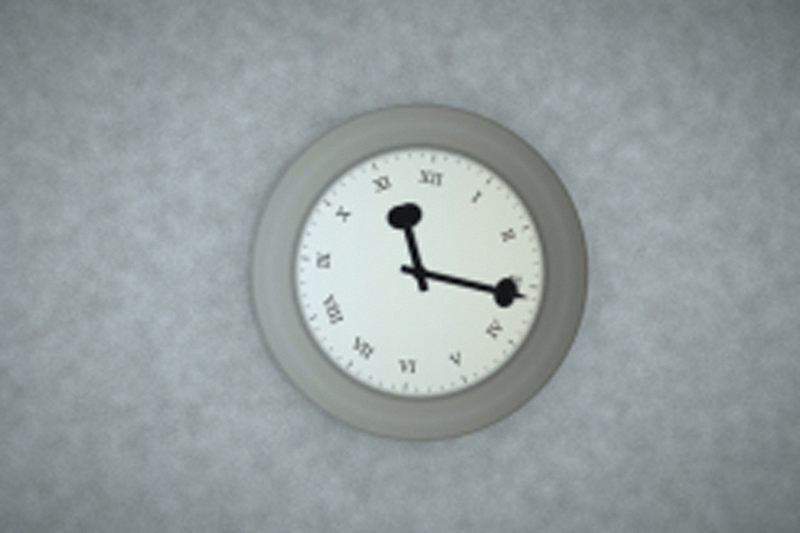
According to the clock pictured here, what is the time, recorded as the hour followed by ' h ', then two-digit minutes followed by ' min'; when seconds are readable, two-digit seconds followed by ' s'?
11 h 16 min
